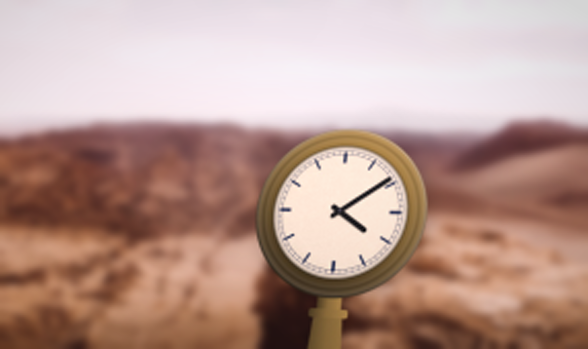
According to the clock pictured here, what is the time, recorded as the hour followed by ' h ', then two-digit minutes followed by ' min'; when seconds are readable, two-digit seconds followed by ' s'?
4 h 09 min
